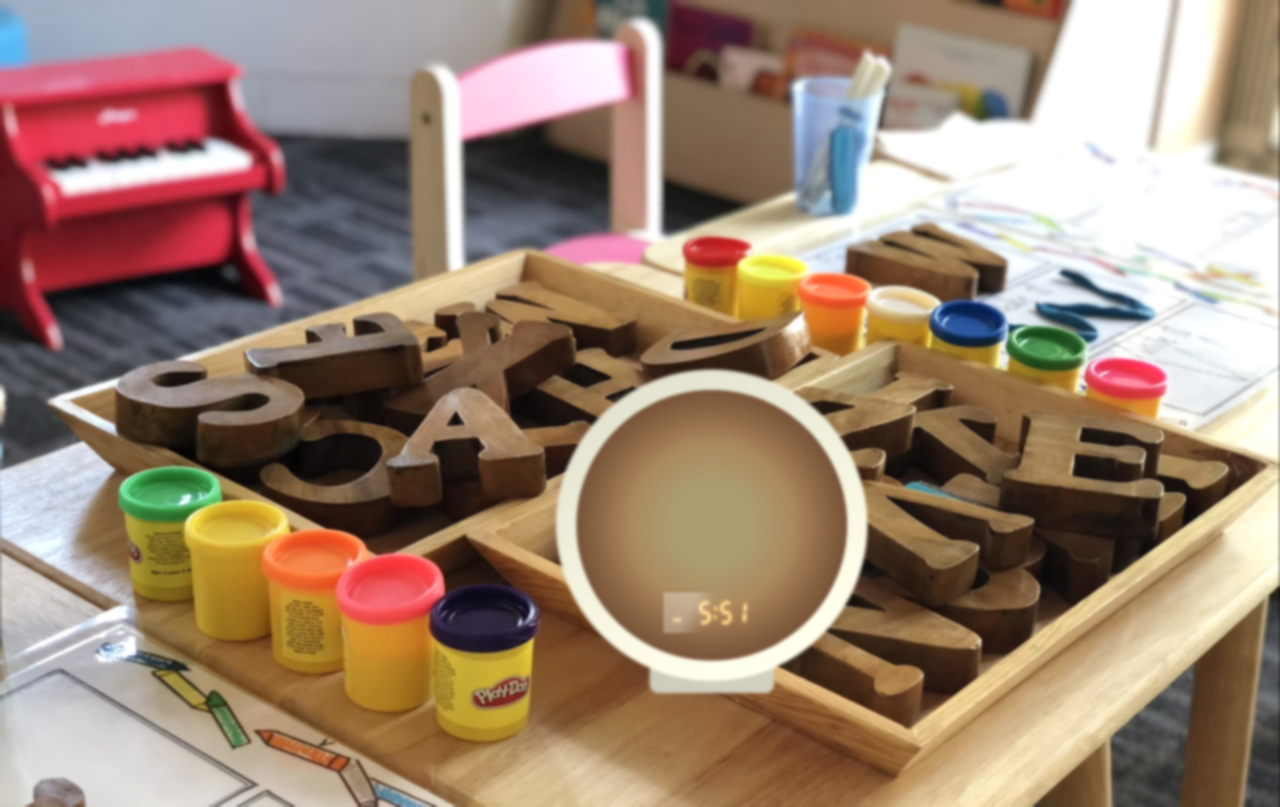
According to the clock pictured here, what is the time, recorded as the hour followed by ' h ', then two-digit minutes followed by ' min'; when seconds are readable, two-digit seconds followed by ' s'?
5 h 51 min
